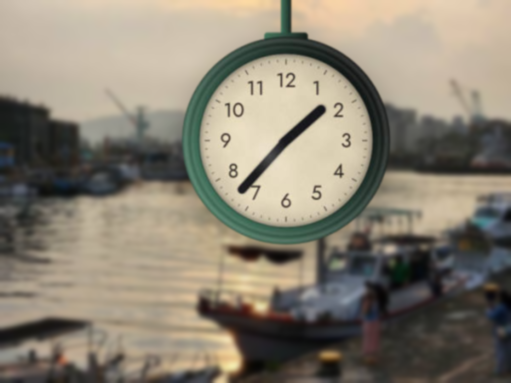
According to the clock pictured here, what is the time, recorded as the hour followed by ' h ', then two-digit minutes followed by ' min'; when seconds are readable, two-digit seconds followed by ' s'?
1 h 37 min
